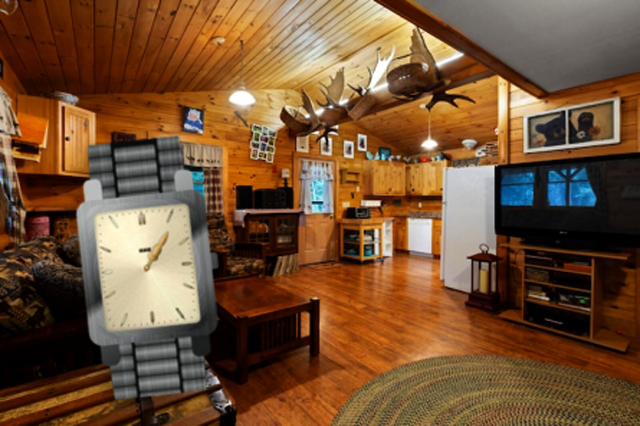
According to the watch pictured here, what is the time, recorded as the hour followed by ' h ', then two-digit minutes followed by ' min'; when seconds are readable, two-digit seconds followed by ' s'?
1 h 06 min
